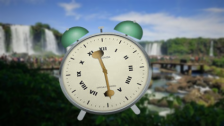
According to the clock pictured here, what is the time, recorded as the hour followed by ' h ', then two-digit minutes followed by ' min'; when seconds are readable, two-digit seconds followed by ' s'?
11 h 29 min
